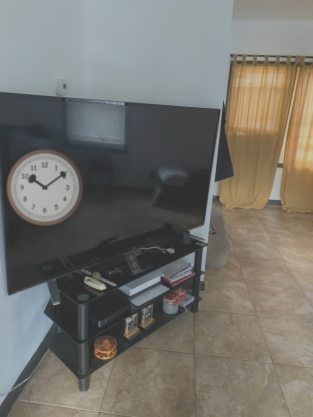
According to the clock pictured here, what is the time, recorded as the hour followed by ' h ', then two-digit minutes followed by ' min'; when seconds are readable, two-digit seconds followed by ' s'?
10 h 09 min
